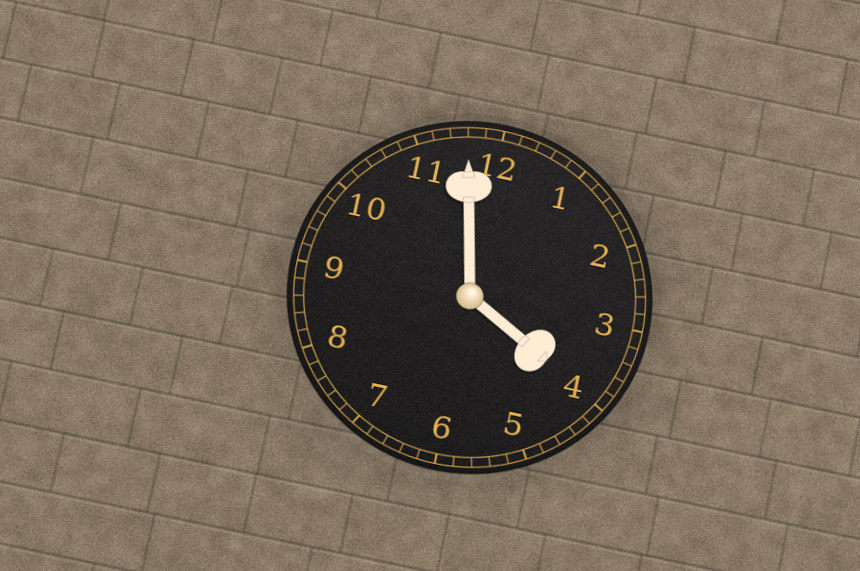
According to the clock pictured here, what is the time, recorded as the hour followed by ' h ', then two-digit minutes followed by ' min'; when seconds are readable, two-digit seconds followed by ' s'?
3 h 58 min
